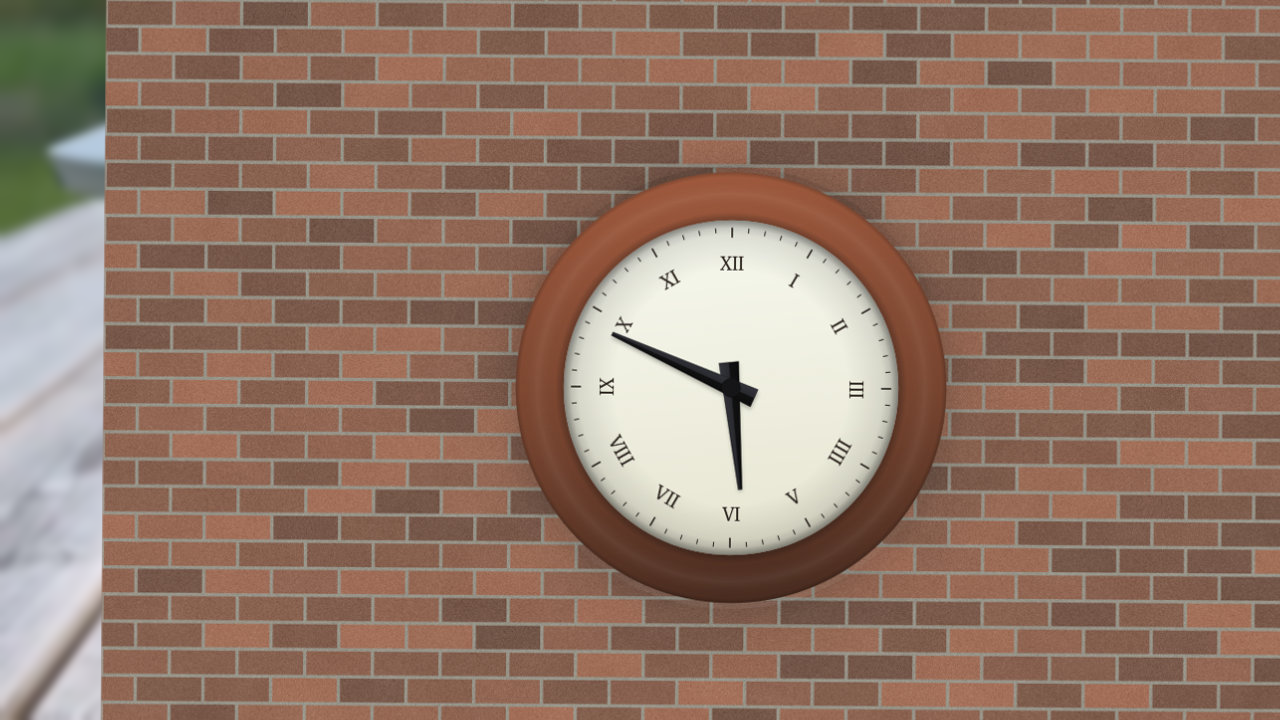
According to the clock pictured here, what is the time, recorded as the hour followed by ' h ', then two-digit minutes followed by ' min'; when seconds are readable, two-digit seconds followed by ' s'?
5 h 49 min
